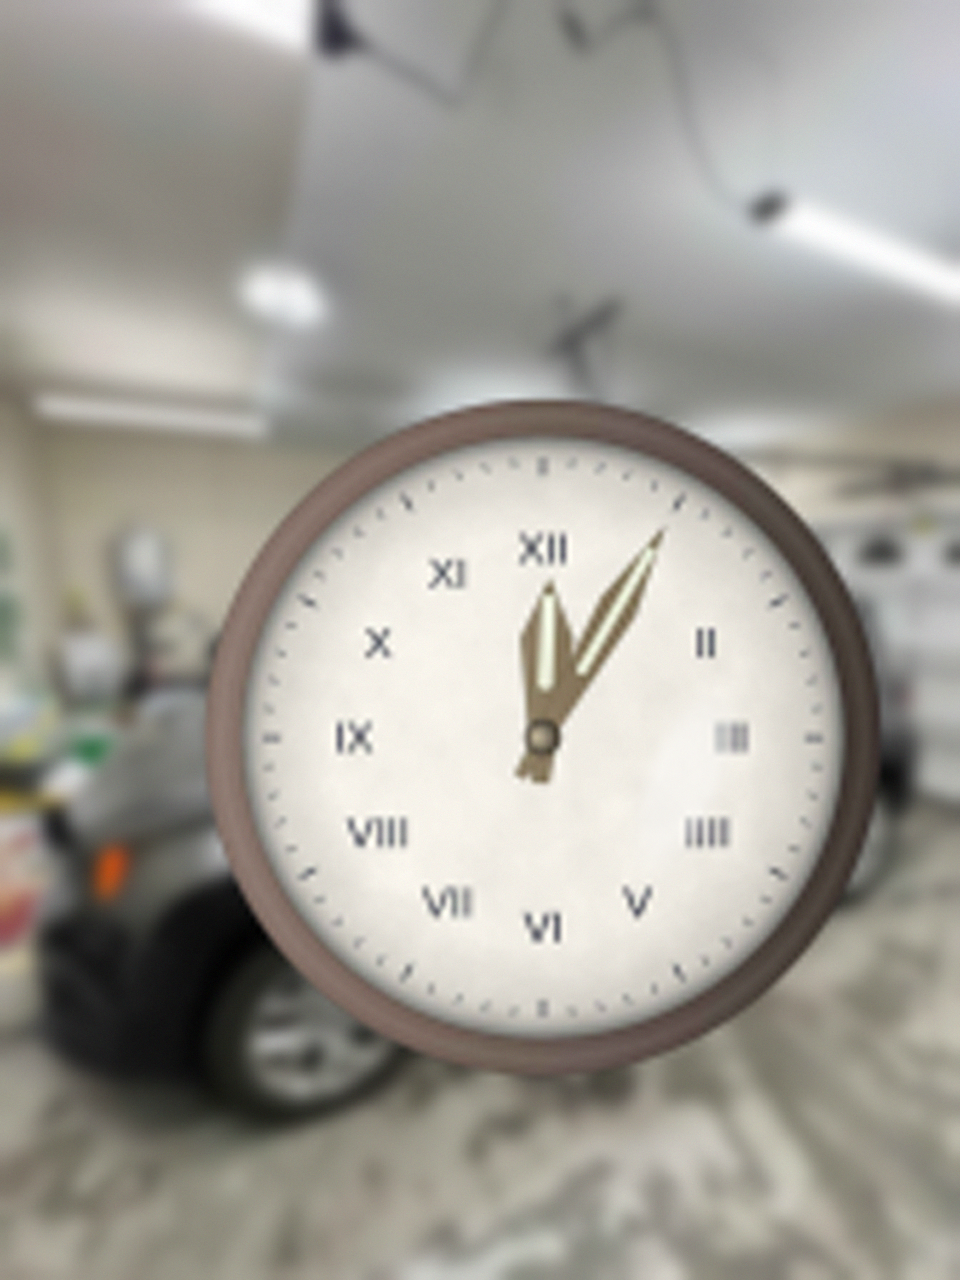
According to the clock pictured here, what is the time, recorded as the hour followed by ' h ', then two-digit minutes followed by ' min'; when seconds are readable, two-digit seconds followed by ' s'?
12 h 05 min
